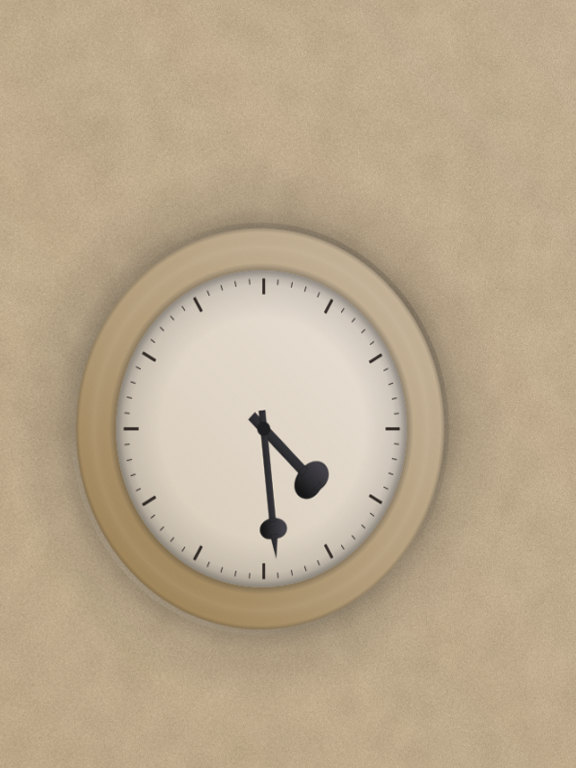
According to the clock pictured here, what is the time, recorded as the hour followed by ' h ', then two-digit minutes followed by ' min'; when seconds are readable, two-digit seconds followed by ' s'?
4 h 29 min
